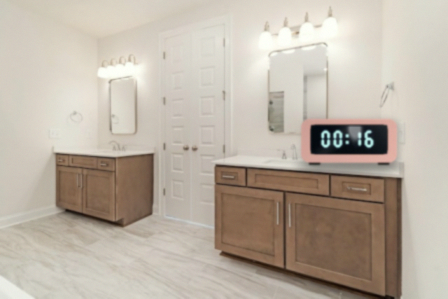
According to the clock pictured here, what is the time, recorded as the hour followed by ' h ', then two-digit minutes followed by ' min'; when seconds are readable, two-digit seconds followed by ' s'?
0 h 16 min
